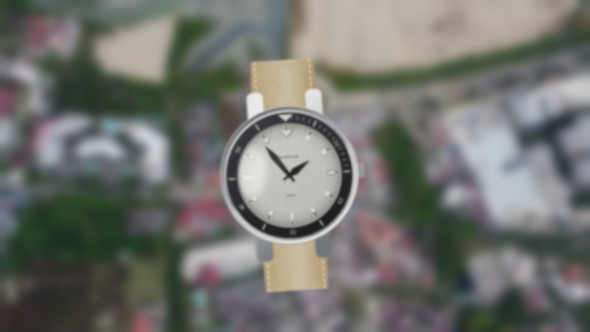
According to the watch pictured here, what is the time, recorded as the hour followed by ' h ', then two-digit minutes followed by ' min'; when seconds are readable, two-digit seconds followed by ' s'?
1 h 54 min
